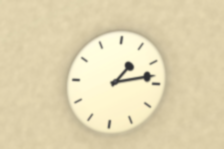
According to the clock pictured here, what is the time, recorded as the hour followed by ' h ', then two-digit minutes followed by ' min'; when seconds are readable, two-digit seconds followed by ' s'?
1 h 13 min
